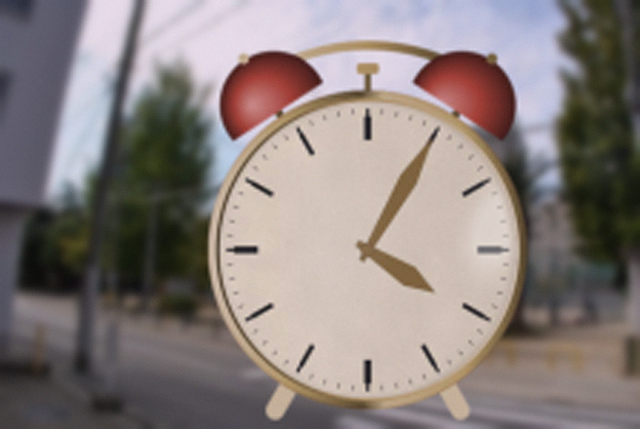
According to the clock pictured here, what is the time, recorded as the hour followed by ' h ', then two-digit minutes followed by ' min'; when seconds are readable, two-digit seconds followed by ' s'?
4 h 05 min
